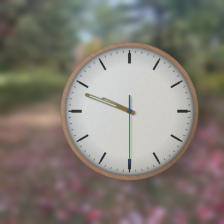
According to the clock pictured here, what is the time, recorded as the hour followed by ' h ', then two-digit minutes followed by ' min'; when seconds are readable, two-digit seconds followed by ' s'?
9 h 48 min 30 s
